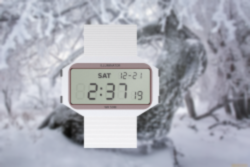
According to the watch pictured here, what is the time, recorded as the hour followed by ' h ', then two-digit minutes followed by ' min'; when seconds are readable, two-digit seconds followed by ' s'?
2 h 37 min
